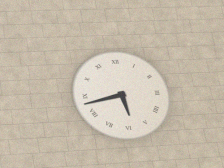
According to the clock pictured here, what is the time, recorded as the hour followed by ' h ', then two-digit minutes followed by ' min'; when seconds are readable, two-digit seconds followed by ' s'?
5 h 43 min
